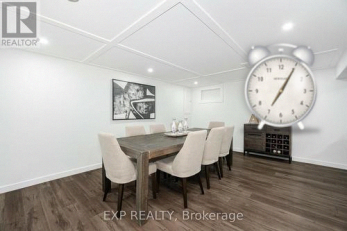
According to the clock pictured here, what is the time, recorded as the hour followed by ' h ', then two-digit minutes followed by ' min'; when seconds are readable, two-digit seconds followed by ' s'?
7 h 05 min
